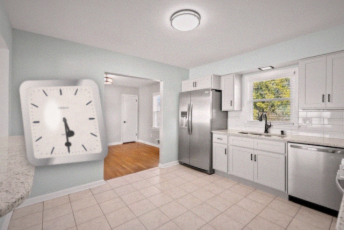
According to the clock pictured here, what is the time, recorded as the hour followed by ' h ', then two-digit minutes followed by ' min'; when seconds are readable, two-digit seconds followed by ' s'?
5 h 30 min
